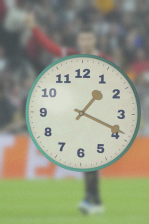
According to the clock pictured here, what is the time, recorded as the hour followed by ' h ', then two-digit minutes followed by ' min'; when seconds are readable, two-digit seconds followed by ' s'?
1 h 19 min
